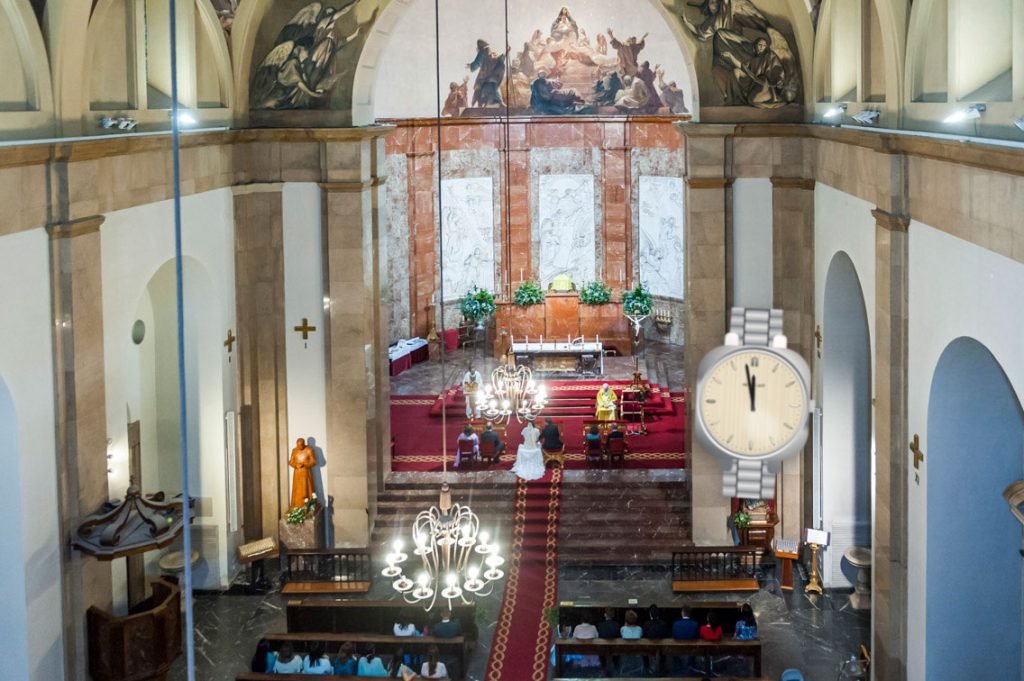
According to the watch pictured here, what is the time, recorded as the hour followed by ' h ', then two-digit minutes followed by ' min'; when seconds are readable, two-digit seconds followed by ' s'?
11 h 58 min
